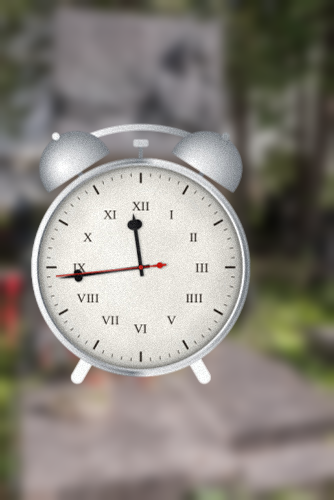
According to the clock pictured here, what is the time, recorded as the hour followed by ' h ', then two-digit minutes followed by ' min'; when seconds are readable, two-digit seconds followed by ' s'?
11 h 43 min 44 s
